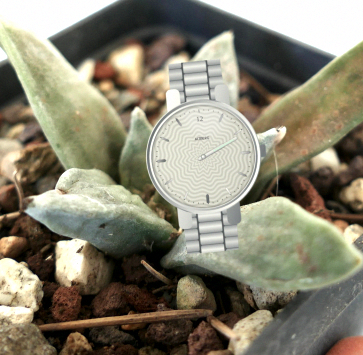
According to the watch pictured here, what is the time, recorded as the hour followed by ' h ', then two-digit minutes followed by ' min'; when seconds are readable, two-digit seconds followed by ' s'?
2 h 11 min
